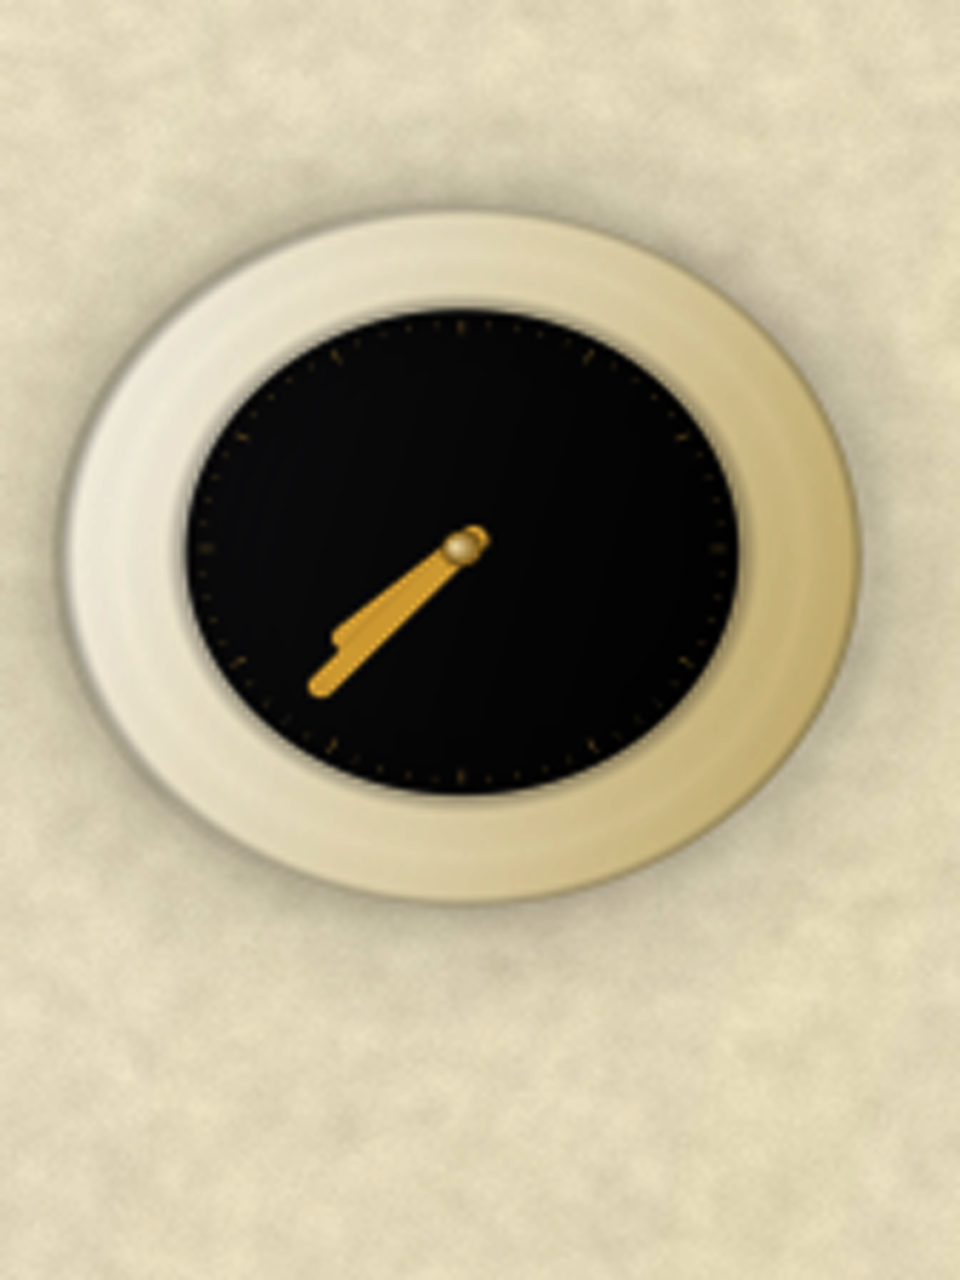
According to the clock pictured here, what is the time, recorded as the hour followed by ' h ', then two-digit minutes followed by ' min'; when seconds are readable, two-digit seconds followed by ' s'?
7 h 37 min
